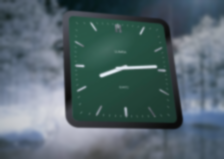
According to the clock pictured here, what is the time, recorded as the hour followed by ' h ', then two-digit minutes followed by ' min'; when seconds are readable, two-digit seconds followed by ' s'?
8 h 14 min
